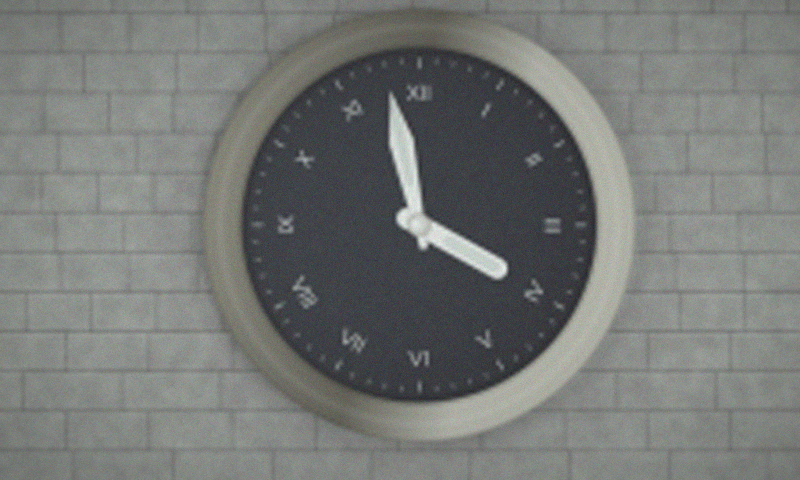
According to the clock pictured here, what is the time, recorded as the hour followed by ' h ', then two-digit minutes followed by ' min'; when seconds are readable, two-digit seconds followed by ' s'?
3 h 58 min
